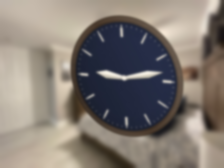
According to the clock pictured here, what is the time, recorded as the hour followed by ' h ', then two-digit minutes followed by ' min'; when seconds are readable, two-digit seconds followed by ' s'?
9 h 13 min
